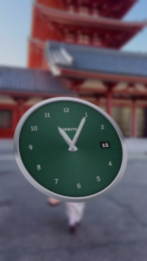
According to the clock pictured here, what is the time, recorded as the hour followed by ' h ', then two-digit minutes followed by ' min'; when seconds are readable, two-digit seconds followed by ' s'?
11 h 05 min
